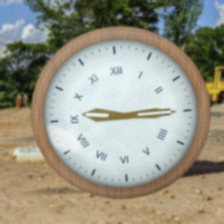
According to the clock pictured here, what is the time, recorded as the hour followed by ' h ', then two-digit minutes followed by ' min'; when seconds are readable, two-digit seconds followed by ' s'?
9 h 15 min
